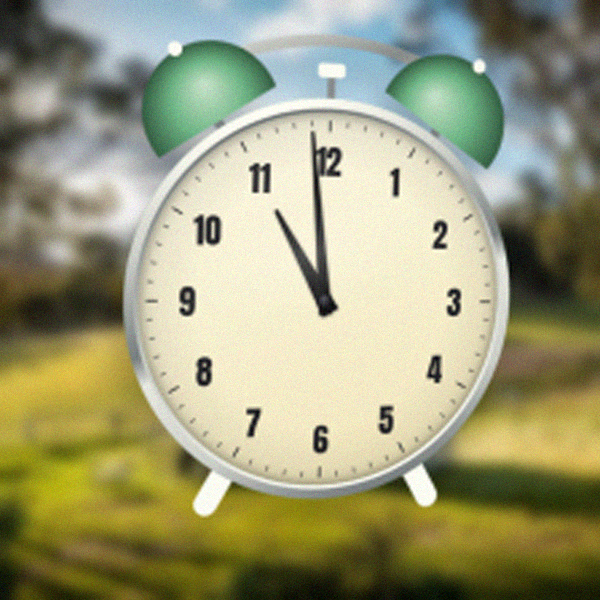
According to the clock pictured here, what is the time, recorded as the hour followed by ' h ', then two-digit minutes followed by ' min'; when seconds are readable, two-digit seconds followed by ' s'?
10 h 59 min
